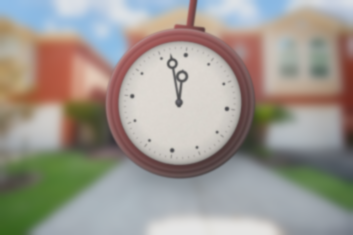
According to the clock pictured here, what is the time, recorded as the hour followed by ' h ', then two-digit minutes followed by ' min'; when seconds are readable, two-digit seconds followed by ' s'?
11 h 57 min
